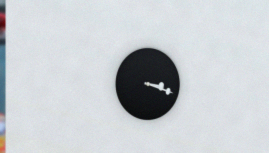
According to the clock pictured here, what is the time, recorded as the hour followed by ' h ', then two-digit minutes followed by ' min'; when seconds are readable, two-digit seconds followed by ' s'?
3 h 18 min
